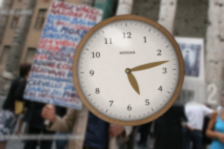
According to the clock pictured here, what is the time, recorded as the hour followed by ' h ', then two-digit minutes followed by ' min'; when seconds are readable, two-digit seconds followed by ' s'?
5 h 13 min
